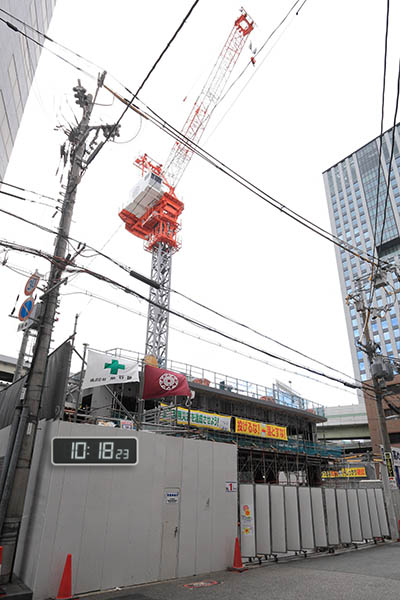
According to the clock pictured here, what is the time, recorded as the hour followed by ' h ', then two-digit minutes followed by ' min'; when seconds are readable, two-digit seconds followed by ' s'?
10 h 18 min 23 s
